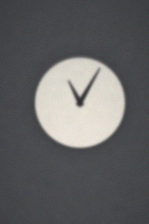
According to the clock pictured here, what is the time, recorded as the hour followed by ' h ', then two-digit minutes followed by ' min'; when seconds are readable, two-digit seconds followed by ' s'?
11 h 05 min
